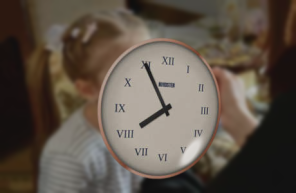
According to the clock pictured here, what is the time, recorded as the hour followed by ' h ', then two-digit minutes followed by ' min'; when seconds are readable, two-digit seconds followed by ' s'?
7 h 55 min
